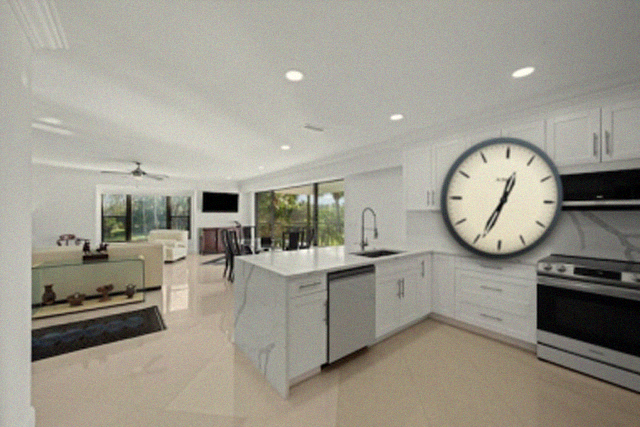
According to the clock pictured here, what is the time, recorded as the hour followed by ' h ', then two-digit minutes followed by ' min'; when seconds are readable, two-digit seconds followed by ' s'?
12 h 34 min
